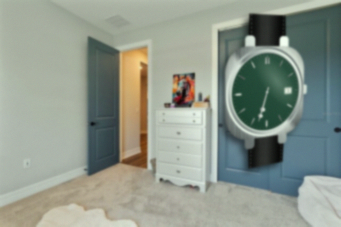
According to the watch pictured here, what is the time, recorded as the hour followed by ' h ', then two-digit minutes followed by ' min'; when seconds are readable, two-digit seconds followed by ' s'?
6 h 33 min
